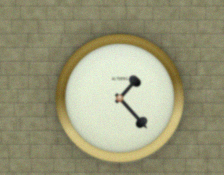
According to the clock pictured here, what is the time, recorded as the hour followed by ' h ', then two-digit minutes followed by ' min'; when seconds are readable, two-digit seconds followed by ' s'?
1 h 23 min
